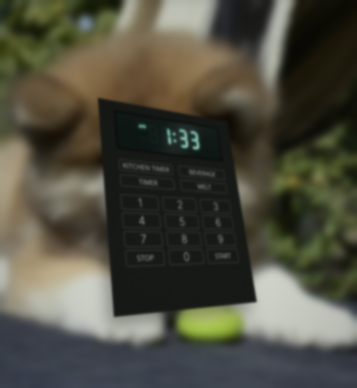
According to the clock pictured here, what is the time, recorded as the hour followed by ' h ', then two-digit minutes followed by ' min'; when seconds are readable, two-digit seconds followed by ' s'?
1 h 33 min
